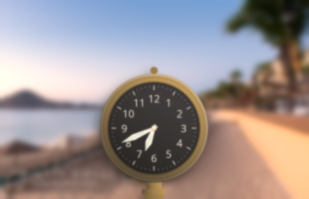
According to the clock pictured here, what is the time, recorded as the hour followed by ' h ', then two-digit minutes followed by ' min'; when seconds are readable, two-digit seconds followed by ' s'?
6 h 41 min
